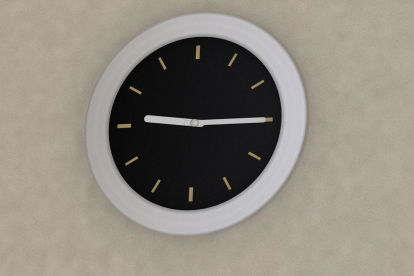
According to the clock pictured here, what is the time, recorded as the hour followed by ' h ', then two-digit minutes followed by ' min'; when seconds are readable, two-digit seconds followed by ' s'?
9 h 15 min
